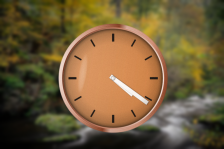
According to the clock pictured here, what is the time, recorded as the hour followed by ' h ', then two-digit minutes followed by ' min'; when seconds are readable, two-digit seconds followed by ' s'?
4 h 21 min
